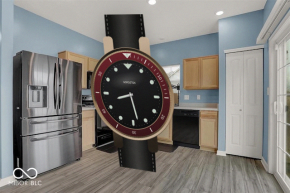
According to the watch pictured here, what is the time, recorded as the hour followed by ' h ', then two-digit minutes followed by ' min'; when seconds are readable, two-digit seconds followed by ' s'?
8 h 28 min
